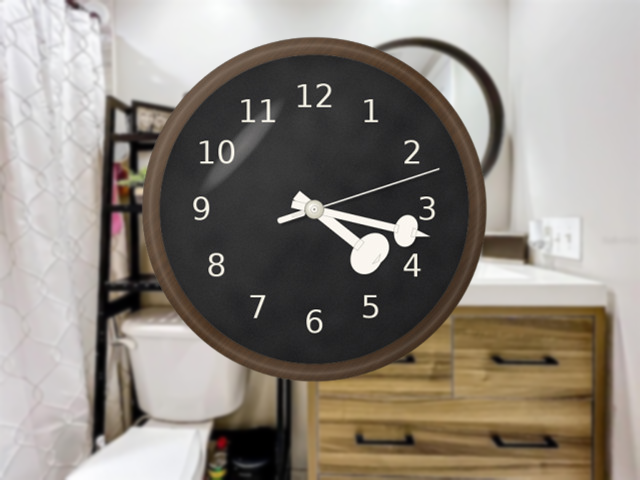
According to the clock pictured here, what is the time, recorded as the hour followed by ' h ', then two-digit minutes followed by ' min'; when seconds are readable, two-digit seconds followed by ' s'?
4 h 17 min 12 s
